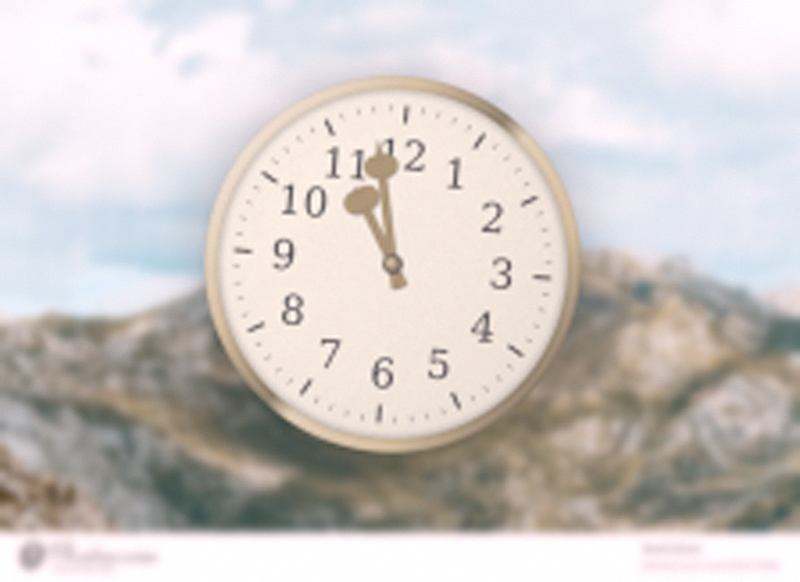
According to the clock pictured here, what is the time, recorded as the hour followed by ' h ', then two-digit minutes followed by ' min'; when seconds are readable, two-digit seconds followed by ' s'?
10 h 58 min
